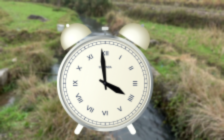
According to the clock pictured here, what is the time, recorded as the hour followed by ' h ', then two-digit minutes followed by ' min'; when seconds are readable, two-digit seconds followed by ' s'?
3 h 59 min
